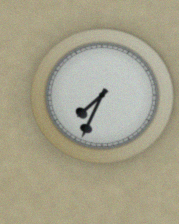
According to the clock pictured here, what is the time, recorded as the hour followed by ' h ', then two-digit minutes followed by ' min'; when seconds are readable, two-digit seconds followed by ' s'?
7 h 34 min
